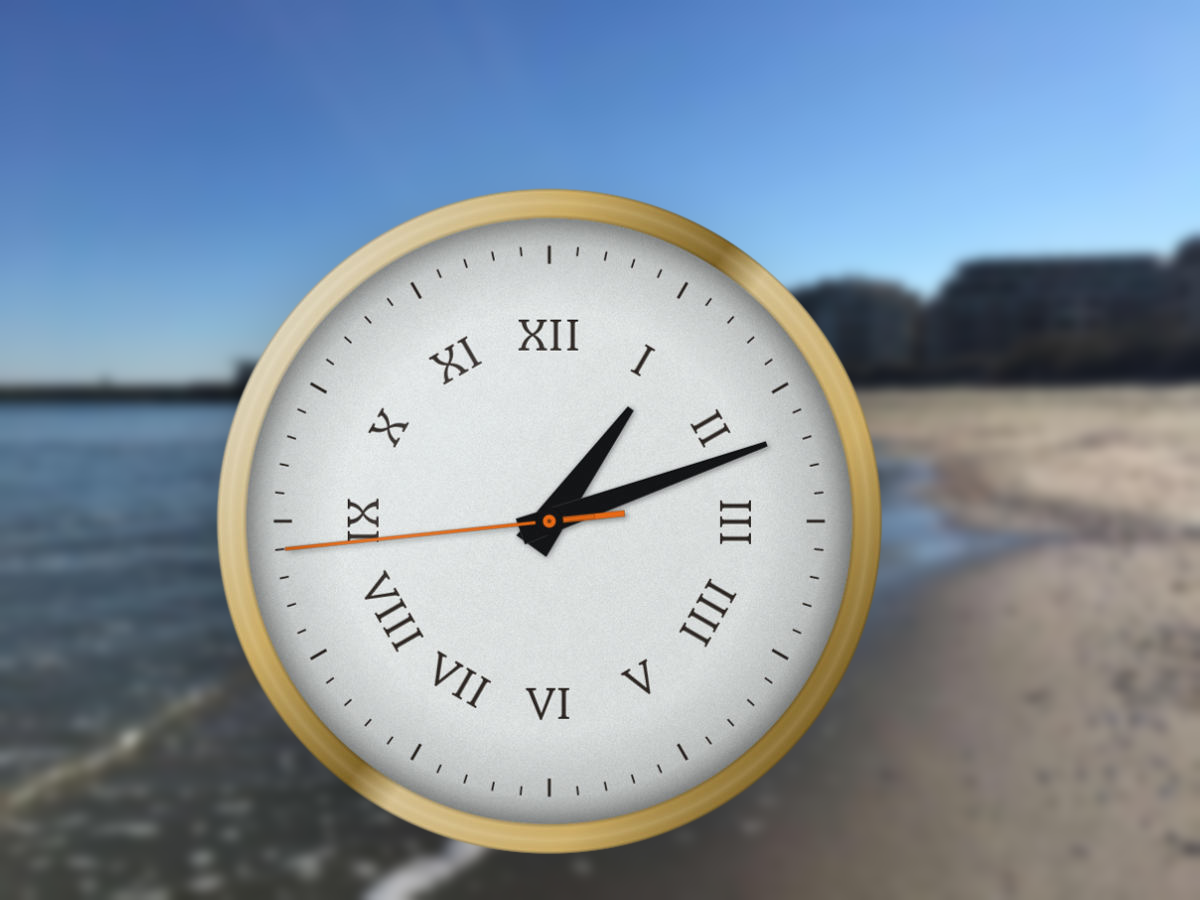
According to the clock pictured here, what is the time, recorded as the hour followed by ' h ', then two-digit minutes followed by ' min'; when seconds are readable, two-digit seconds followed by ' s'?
1 h 11 min 44 s
